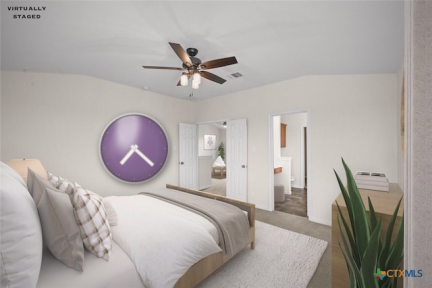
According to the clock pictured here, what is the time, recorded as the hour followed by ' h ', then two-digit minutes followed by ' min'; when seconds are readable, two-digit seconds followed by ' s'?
7 h 22 min
